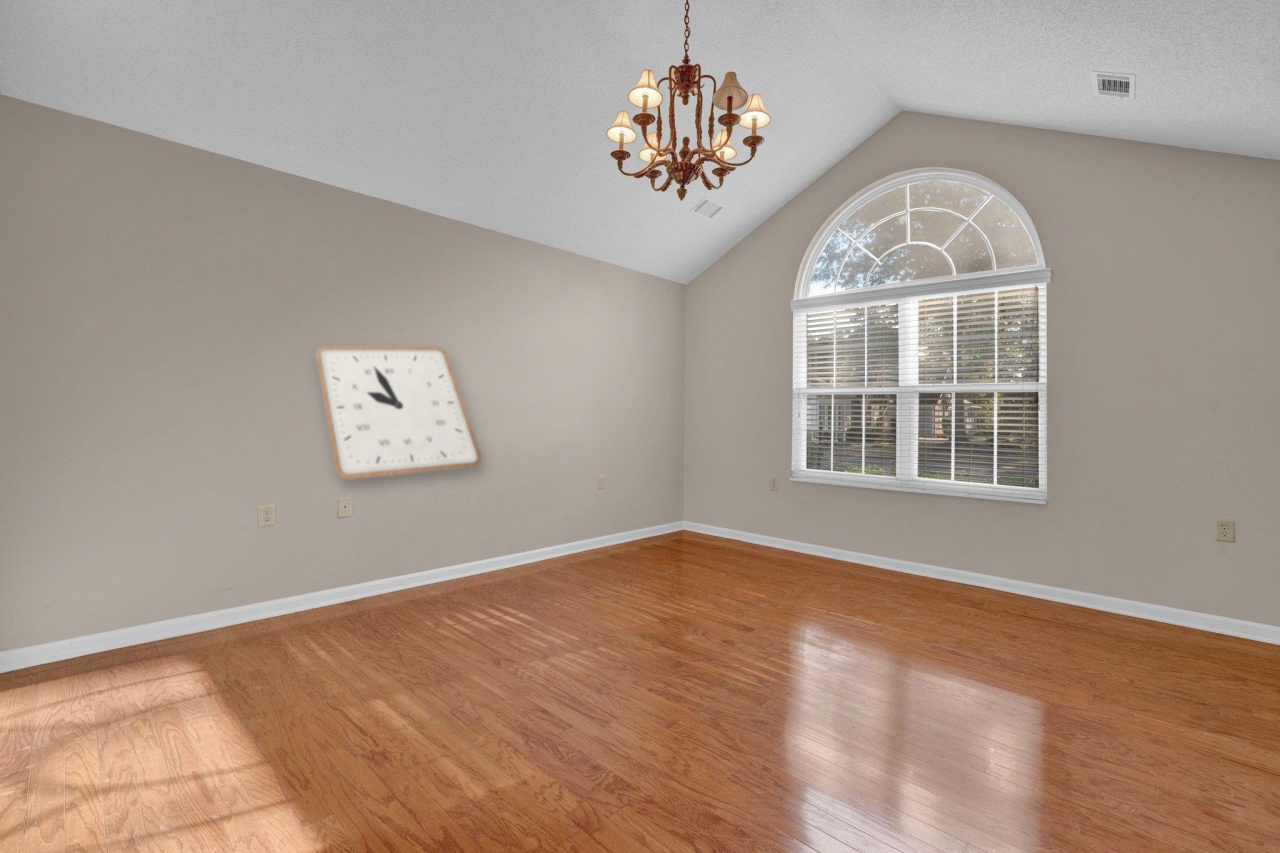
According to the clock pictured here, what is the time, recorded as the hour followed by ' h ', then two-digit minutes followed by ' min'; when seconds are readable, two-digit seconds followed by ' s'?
9 h 57 min
